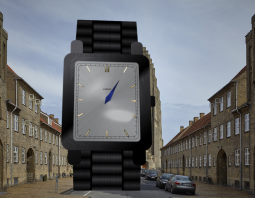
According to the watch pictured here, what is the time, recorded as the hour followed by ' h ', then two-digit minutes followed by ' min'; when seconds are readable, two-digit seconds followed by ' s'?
1 h 05 min
